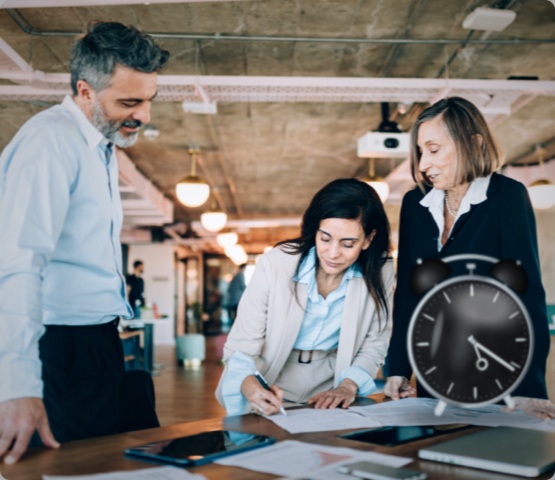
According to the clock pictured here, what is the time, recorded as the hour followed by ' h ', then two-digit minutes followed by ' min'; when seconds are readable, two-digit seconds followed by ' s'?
5 h 21 min
